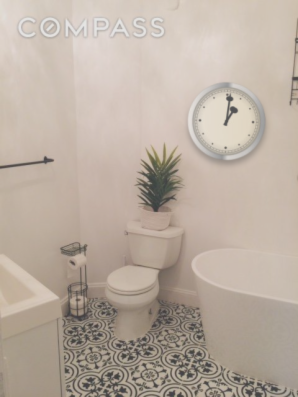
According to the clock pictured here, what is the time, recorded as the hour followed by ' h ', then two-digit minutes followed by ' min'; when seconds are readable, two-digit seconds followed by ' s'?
1 h 01 min
